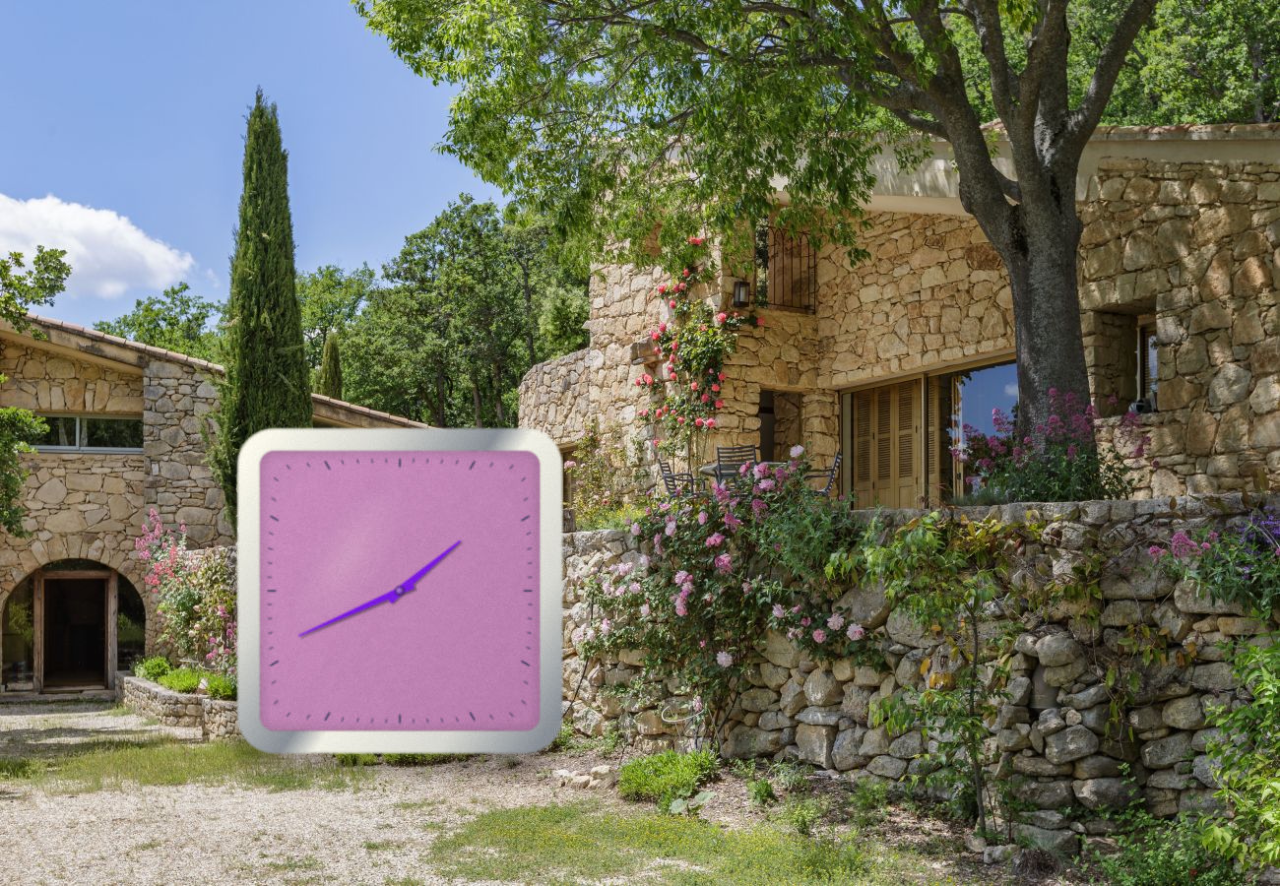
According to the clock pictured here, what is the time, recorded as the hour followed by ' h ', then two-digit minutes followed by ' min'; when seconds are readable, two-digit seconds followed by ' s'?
1 h 41 min
